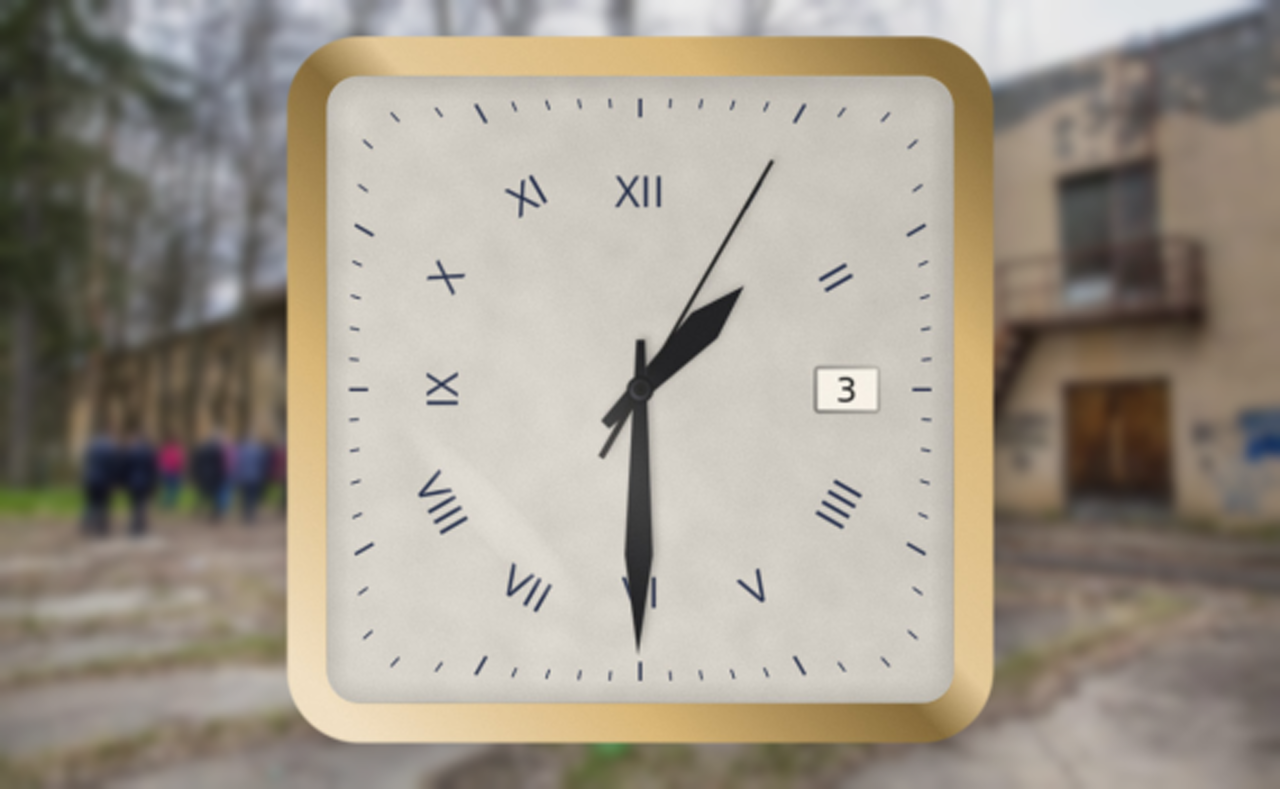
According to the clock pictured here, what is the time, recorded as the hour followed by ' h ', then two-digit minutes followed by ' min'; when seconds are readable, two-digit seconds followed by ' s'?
1 h 30 min 05 s
